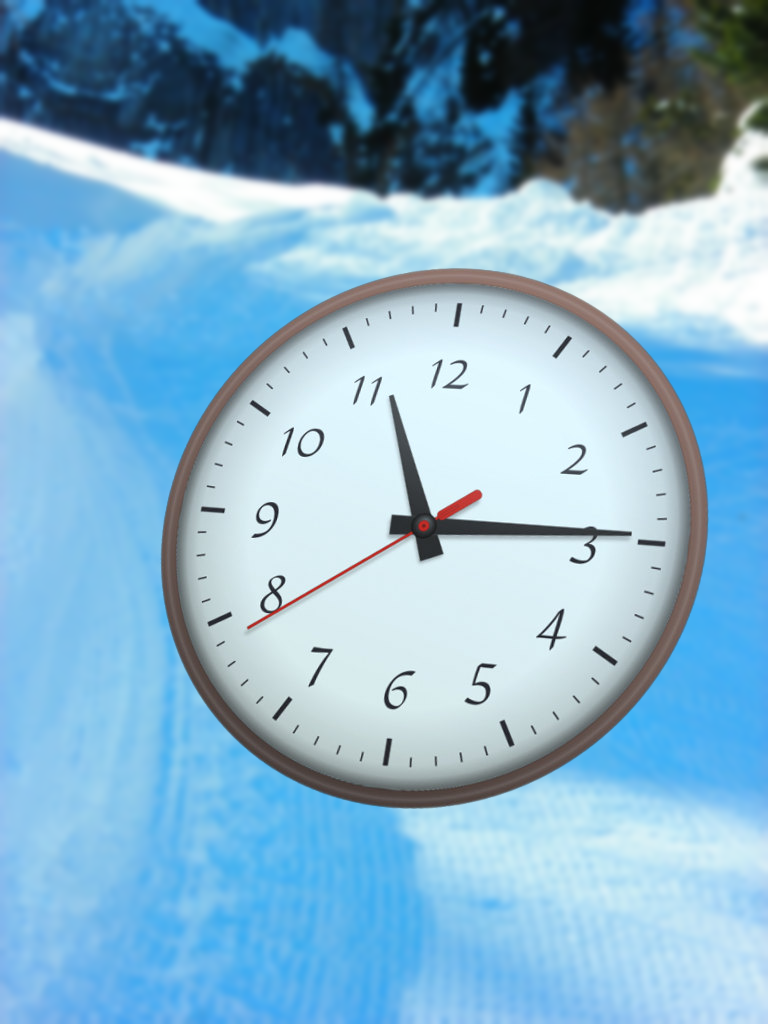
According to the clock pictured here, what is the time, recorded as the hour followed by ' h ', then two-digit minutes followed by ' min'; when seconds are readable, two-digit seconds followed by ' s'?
11 h 14 min 39 s
